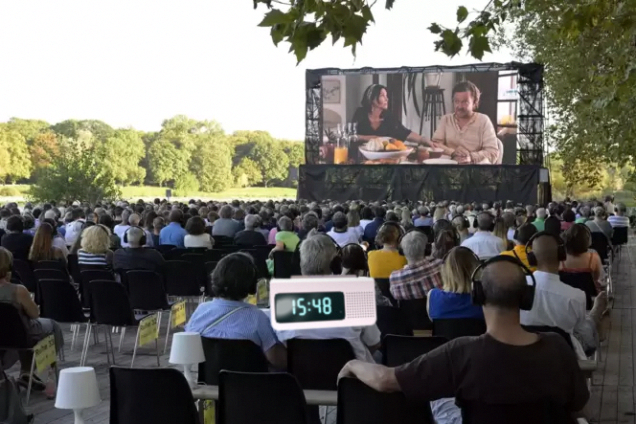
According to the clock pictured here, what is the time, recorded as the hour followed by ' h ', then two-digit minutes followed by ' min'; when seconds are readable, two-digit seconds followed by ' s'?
15 h 48 min
